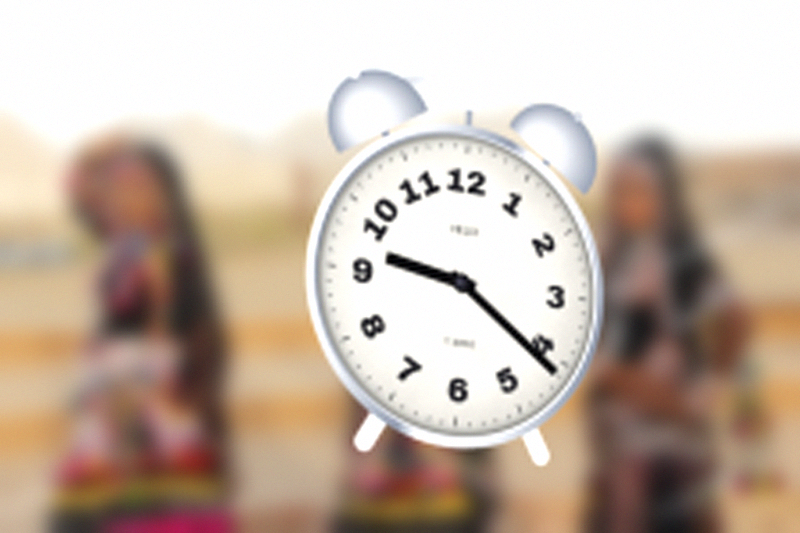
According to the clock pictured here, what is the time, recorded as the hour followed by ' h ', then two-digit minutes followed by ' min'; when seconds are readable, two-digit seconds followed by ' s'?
9 h 21 min
